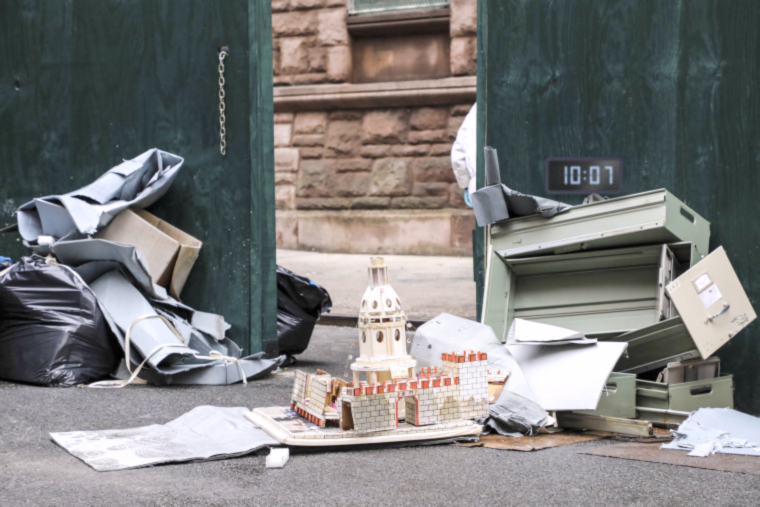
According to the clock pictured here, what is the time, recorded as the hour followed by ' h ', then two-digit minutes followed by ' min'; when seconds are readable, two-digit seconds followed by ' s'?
10 h 07 min
